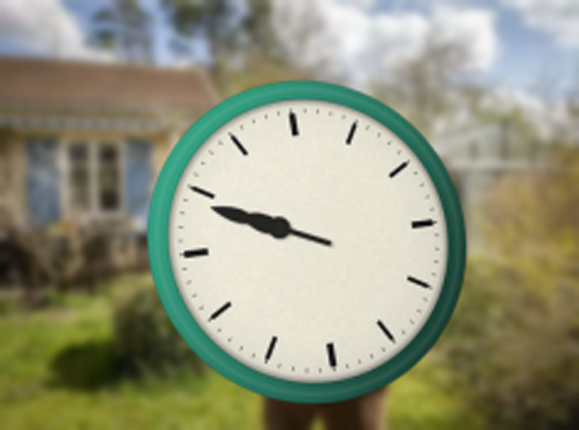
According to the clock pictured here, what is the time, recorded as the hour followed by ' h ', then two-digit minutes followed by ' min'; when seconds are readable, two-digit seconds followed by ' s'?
9 h 49 min
